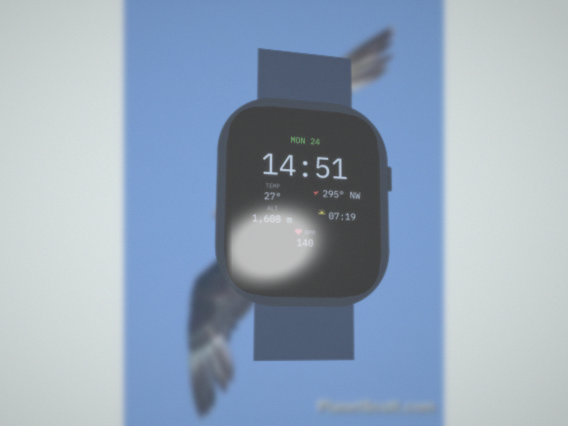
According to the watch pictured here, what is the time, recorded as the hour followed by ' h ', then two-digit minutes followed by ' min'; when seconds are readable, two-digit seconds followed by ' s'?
14 h 51 min
